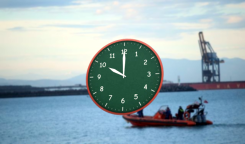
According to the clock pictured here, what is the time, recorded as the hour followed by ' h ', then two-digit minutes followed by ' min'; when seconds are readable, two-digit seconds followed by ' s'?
10 h 00 min
